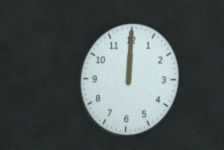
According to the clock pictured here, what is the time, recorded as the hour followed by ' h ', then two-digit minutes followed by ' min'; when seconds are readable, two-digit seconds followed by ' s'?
12 h 00 min
